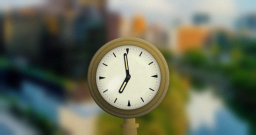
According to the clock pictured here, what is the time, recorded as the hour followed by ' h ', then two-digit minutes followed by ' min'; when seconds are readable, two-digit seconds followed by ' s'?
6 h 59 min
